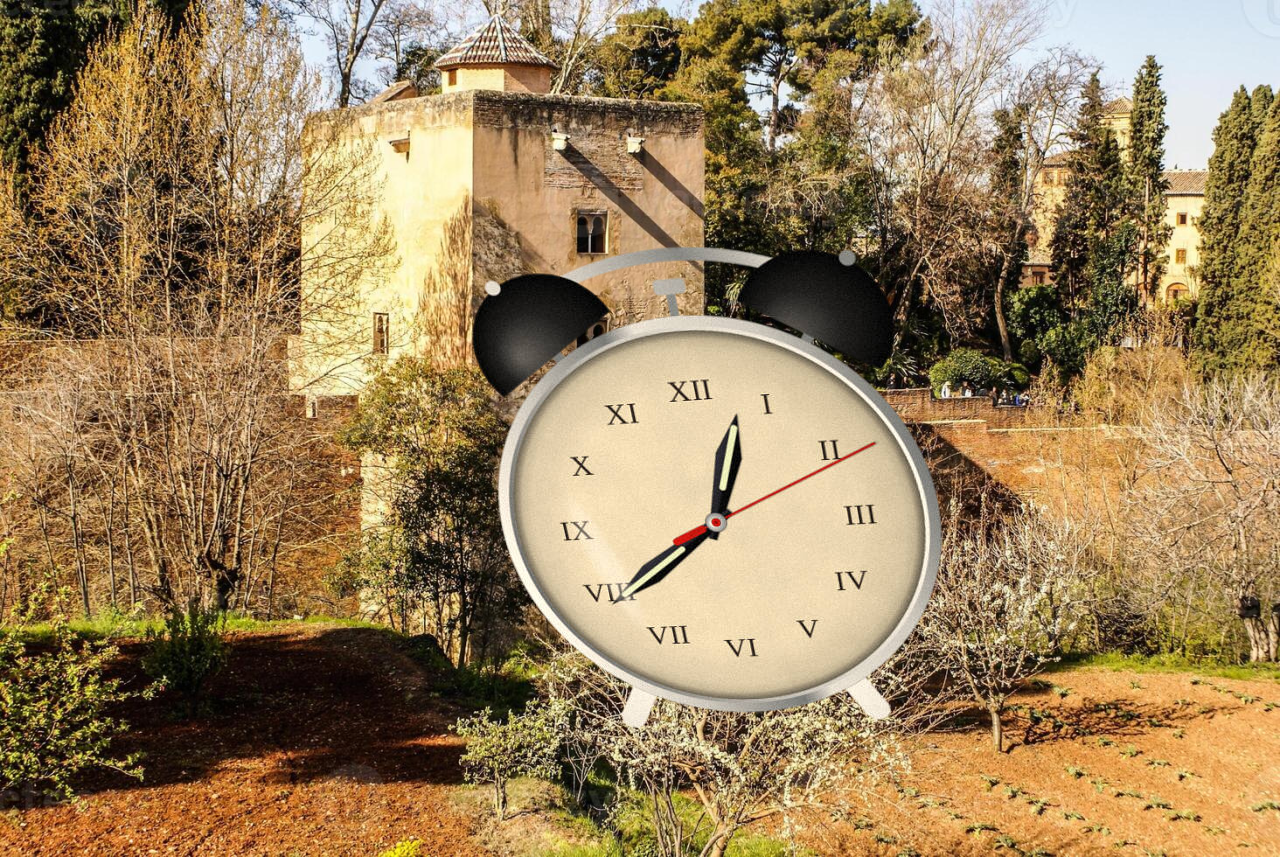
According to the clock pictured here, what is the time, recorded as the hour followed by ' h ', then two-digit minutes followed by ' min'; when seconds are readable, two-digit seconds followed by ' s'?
12 h 39 min 11 s
